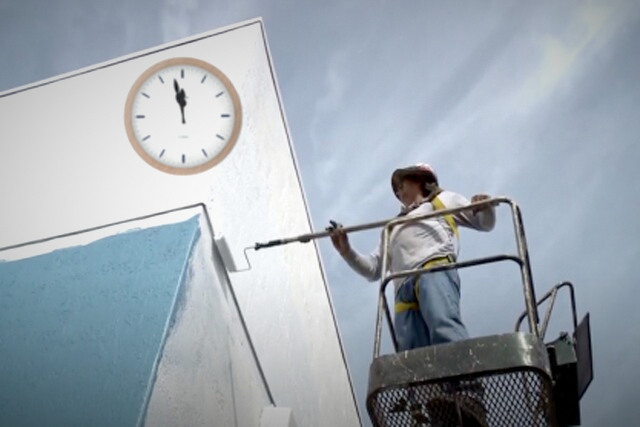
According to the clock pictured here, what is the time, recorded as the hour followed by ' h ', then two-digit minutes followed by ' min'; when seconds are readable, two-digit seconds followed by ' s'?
11 h 58 min
